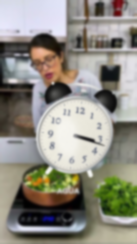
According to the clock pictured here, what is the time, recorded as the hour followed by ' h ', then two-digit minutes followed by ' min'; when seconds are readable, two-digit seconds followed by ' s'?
3 h 17 min
